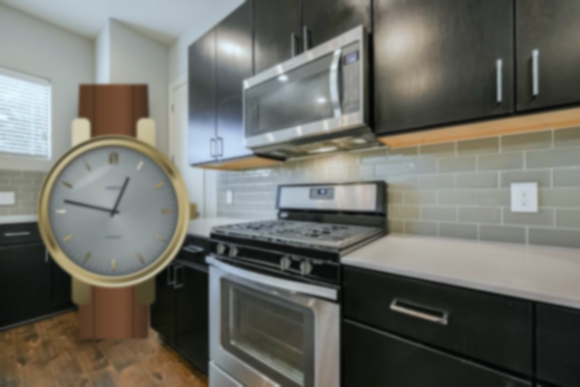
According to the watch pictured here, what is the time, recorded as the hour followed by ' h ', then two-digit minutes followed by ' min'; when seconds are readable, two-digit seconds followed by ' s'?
12 h 47 min
